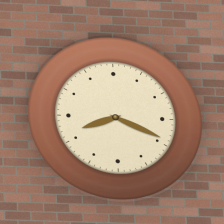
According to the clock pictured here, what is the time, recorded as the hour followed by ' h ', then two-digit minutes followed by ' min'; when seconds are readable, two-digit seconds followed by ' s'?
8 h 19 min
